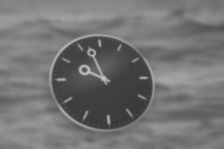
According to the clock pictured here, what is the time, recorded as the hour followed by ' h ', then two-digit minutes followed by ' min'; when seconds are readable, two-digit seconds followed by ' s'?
9 h 57 min
